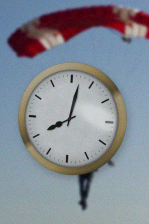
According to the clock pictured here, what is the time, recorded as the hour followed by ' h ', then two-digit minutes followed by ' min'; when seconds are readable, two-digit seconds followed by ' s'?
8 h 02 min
